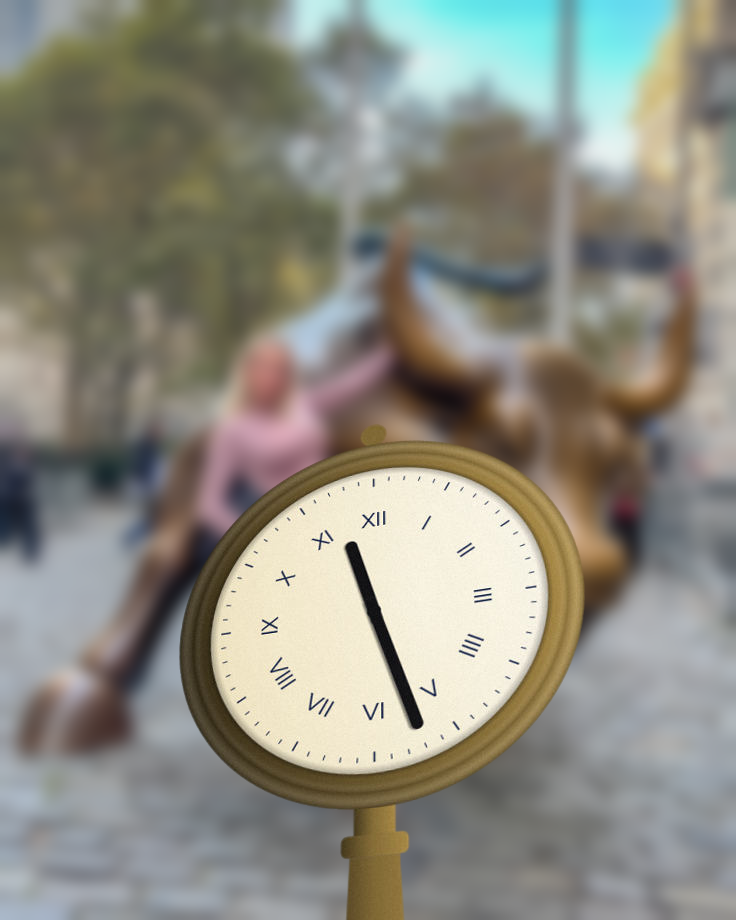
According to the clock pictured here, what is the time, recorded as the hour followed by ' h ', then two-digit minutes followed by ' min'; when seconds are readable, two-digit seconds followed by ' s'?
11 h 27 min
